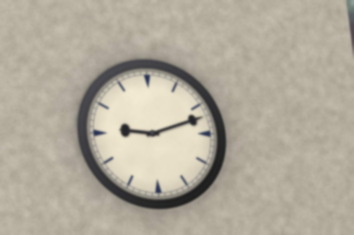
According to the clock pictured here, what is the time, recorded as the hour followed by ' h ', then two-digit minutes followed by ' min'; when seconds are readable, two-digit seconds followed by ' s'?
9 h 12 min
